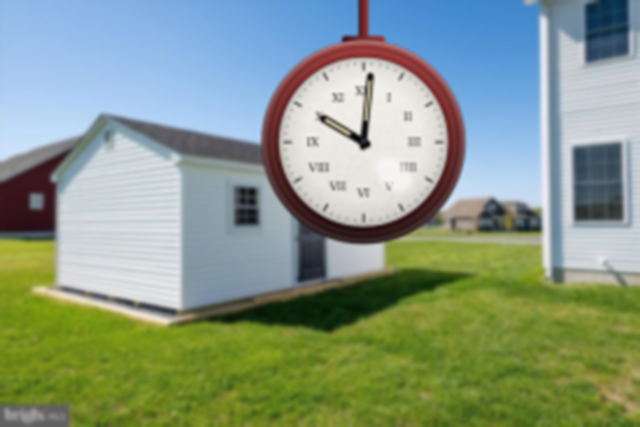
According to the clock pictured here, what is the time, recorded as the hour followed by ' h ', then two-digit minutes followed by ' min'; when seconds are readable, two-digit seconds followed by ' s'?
10 h 01 min
